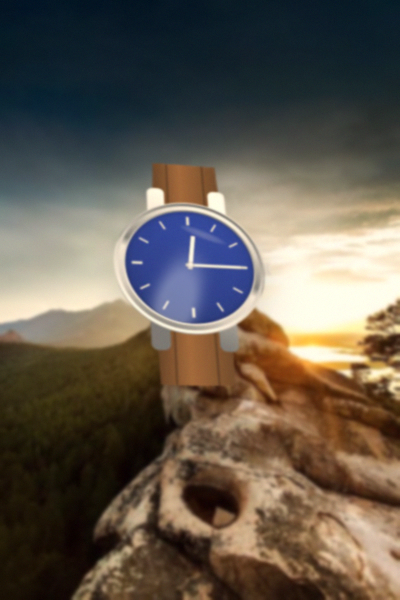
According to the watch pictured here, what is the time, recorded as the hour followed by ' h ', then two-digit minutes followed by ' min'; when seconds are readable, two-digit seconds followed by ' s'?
12 h 15 min
